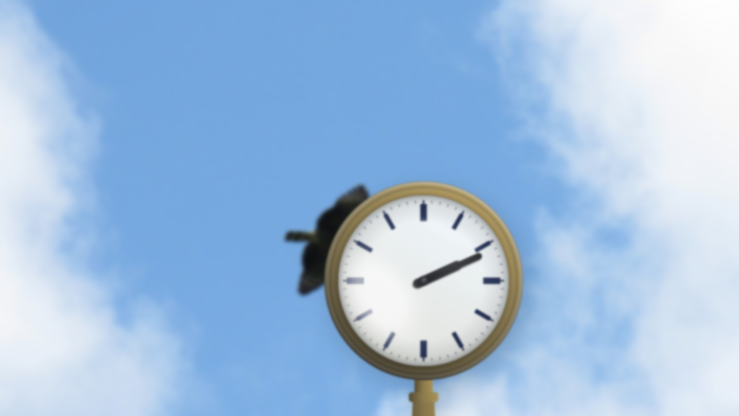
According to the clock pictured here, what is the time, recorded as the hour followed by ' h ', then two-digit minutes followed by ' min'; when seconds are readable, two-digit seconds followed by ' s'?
2 h 11 min
